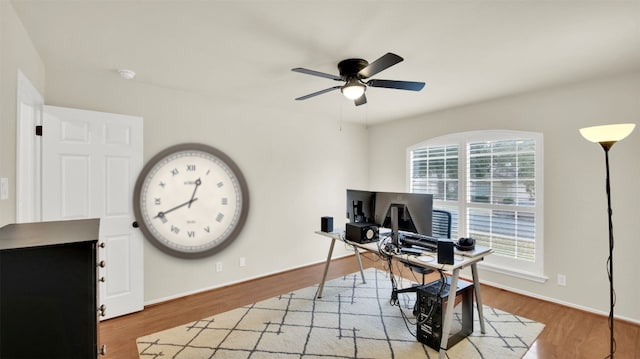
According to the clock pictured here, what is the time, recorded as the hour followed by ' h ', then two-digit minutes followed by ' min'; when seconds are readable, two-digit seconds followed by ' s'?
12 h 41 min
